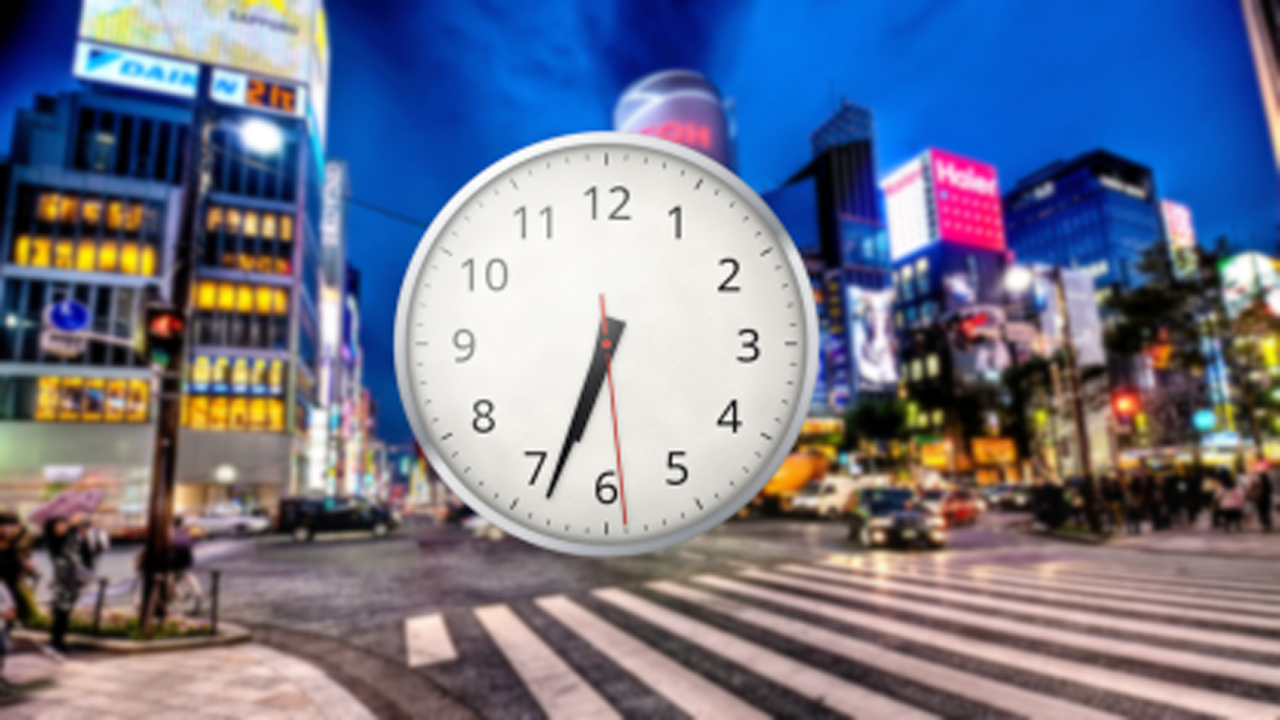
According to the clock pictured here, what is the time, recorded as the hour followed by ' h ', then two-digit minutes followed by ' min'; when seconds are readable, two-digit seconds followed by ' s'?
6 h 33 min 29 s
